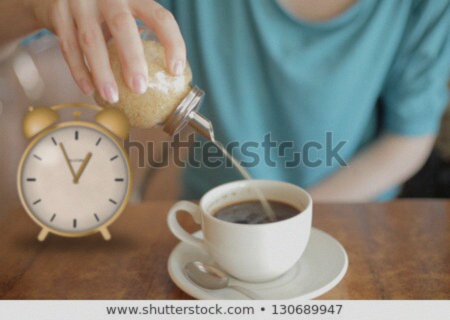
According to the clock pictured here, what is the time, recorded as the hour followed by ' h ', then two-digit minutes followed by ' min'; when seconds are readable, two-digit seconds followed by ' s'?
12 h 56 min
